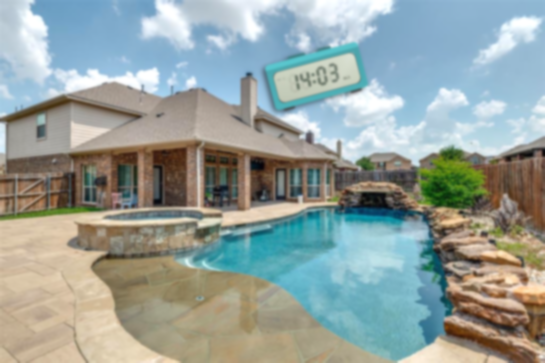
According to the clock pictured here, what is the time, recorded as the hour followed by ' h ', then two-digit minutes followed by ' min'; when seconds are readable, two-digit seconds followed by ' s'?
14 h 03 min
